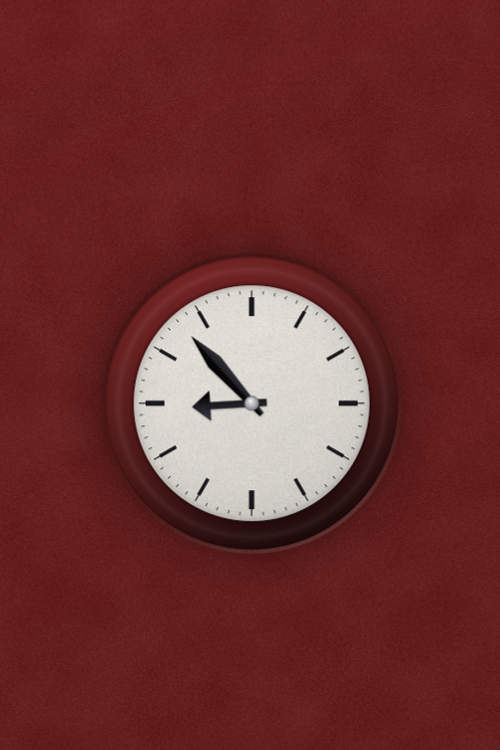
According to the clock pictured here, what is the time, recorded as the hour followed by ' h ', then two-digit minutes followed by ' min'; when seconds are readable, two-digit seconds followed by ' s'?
8 h 53 min
